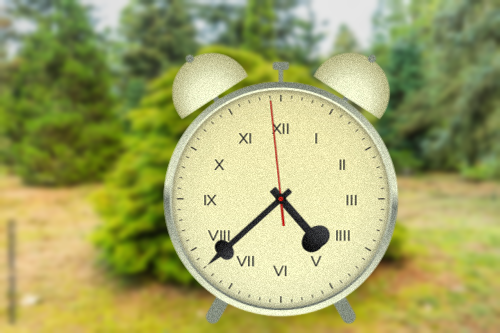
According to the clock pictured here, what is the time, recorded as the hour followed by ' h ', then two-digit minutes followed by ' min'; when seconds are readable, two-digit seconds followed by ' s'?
4 h 37 min 59 s
